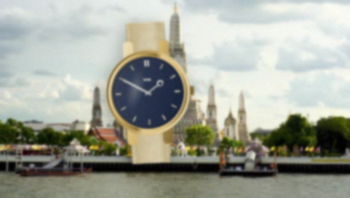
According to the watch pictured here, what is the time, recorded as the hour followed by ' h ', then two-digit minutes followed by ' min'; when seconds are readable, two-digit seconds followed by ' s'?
1 h 50 min
